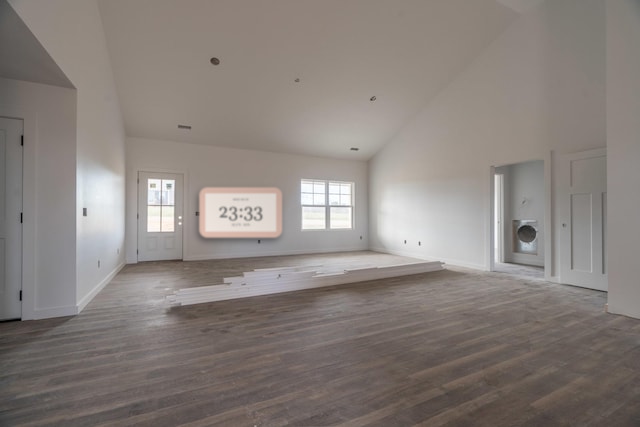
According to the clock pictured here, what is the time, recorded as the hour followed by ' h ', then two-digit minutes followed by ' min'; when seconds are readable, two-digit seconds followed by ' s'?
23 h 33 min
